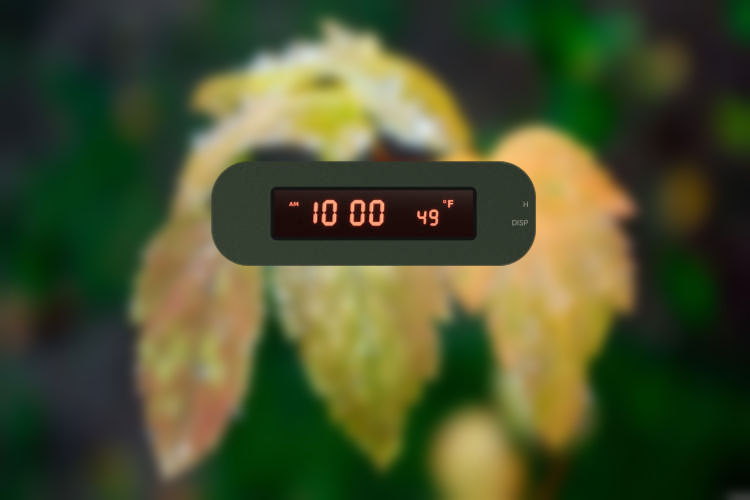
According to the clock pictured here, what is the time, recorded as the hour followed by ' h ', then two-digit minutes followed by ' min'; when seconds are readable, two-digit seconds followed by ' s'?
10 h 00 min
